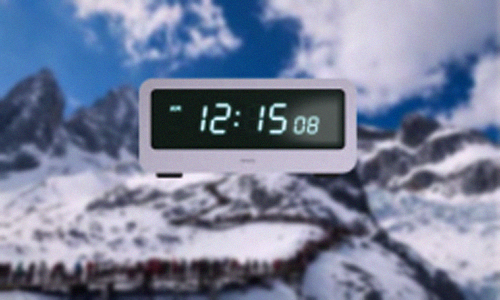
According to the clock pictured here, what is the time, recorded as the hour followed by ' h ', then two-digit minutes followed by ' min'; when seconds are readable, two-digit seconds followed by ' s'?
12 h 15 min 08 s
